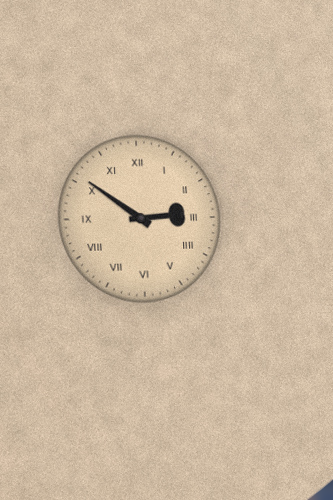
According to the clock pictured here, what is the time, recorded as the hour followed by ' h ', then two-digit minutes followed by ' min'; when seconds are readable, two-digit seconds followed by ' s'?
2 h 51 min
